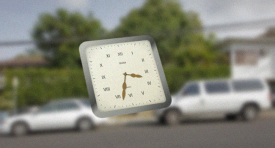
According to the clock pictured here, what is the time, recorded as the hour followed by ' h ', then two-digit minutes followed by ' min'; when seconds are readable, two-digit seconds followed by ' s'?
3 h 33 min
